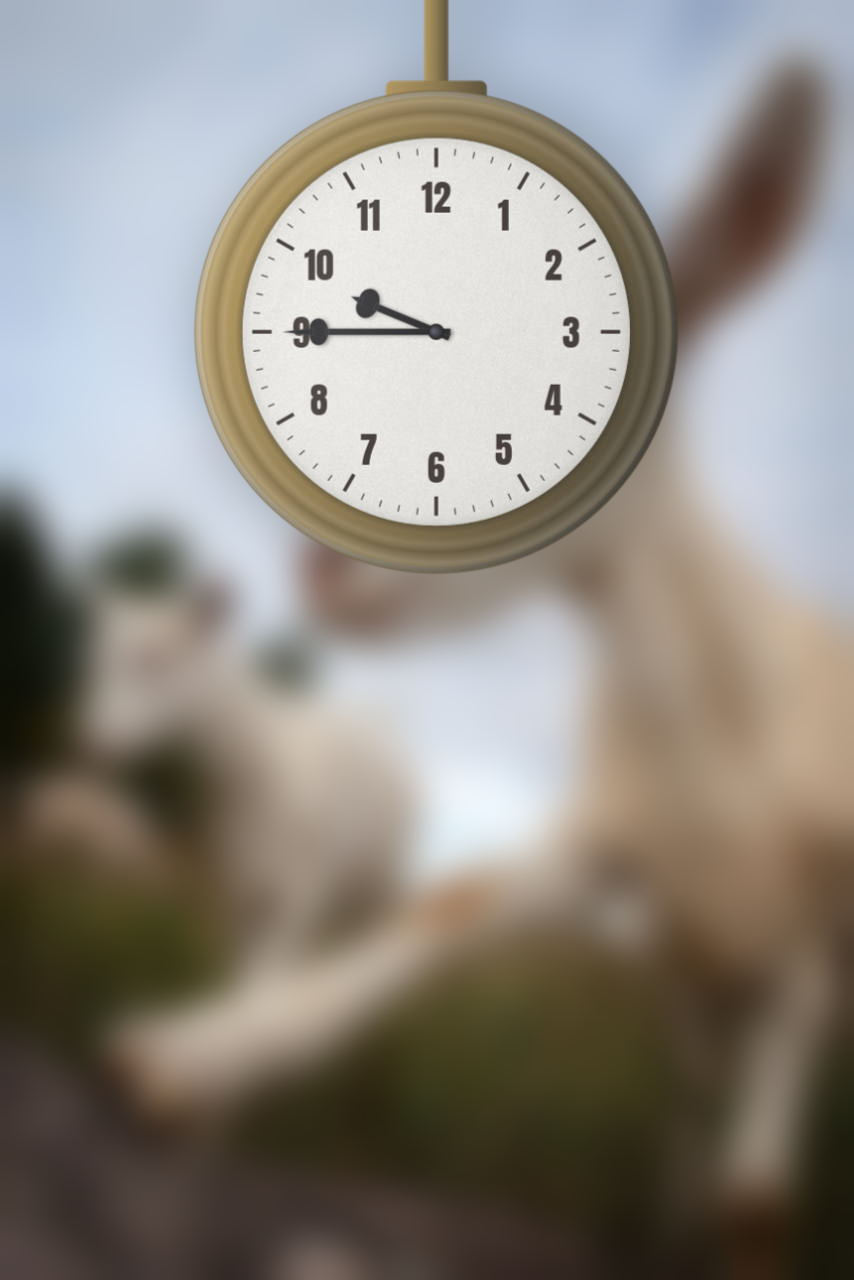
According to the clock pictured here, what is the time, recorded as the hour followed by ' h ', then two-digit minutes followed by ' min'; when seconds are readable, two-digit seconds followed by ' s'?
9 h 45 min
